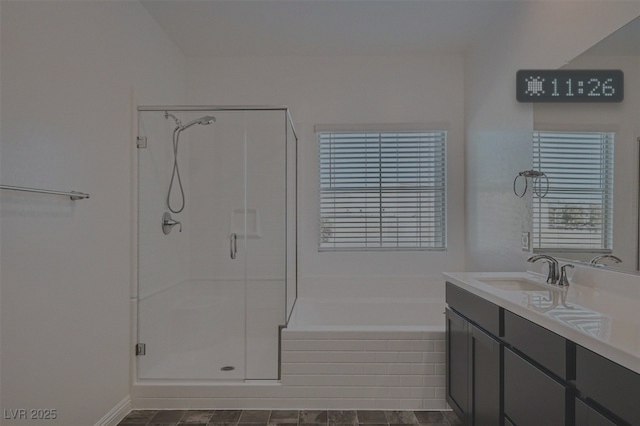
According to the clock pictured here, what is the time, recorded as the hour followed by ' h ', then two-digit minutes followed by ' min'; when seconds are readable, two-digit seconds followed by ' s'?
11 h 26 min
